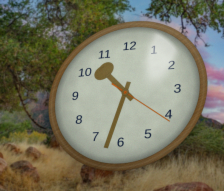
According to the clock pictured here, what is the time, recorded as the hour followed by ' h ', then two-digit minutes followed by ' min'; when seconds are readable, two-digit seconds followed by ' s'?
10 h 32 min 21 s
